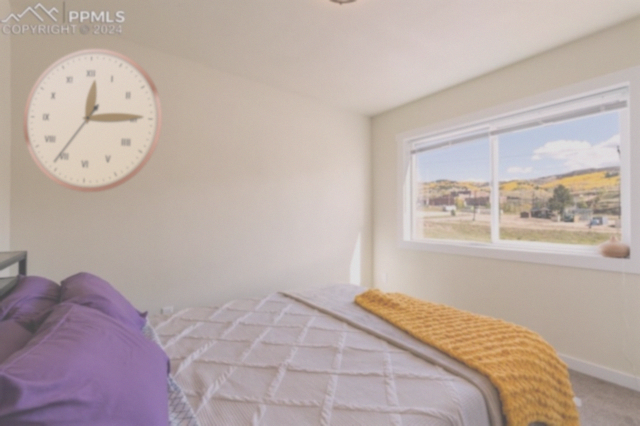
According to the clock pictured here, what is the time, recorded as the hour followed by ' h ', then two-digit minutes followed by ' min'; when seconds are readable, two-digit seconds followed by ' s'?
12 h 14 min 36 s
